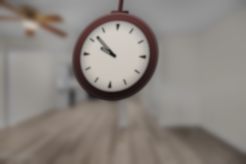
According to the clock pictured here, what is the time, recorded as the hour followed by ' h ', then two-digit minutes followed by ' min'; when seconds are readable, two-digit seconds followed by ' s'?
9 h 52 min
